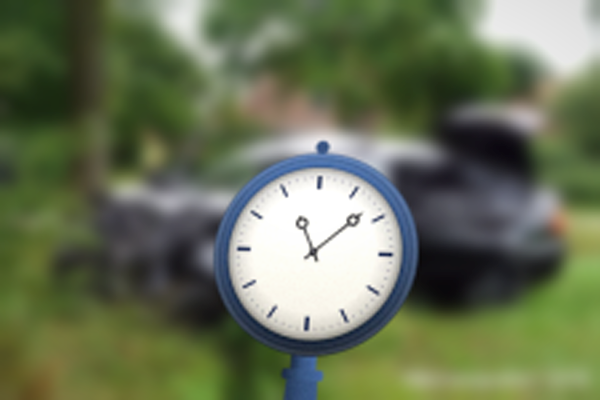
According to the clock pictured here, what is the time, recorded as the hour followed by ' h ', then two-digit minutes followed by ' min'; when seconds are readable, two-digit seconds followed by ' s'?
11 h 08 min
